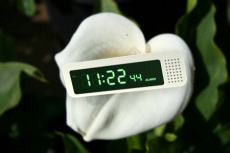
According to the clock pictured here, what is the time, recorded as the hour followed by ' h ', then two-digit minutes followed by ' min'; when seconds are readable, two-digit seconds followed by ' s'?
11 h 22 min 44 s
